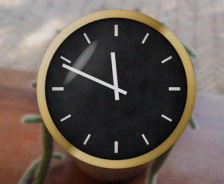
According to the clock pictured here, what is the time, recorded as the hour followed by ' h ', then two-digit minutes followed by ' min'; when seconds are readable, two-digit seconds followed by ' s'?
11 h 49 min
